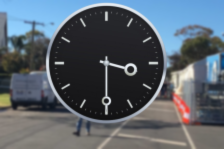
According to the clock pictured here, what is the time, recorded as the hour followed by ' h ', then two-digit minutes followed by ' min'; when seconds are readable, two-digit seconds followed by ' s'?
3 h 30 min
